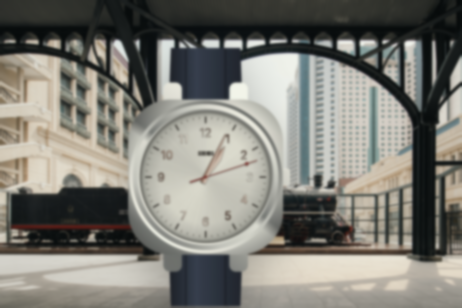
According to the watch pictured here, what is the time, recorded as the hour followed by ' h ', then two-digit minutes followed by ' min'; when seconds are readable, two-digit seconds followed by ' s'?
1 h 04 min 12 s
